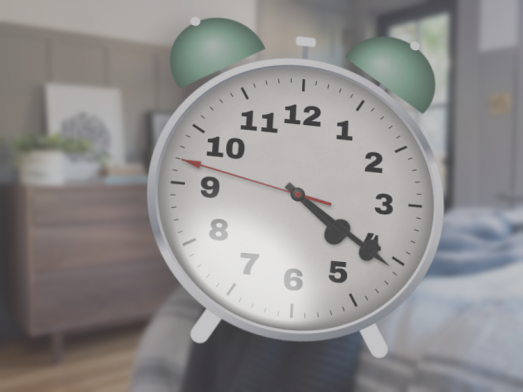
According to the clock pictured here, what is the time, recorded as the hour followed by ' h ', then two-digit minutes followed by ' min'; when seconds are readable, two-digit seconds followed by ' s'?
4 h 20 min 47 s
